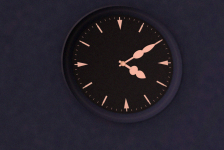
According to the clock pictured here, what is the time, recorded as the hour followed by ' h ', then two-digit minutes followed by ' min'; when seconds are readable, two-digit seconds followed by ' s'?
4 h 10 min
